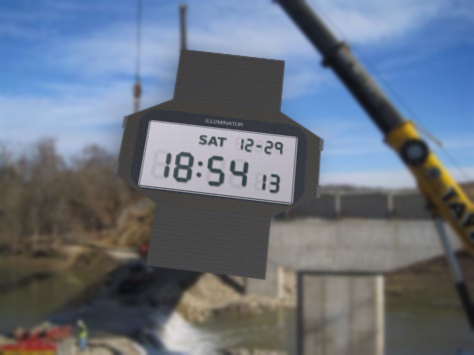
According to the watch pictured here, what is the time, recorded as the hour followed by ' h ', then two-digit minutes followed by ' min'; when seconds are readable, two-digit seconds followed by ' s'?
18 h 54 min 13 s
